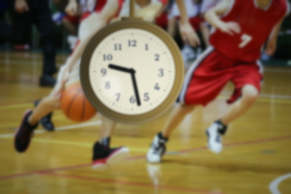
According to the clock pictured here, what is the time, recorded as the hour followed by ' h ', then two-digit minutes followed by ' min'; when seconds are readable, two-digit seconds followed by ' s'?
9 h 28 min
